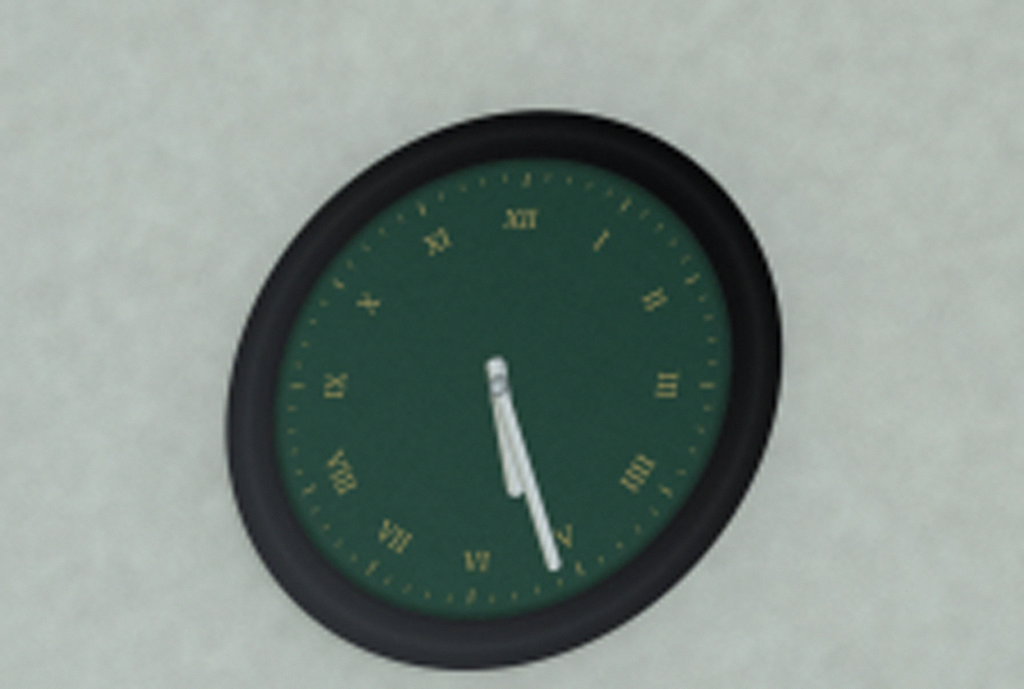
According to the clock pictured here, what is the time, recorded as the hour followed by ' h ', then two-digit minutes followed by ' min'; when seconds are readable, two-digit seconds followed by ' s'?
5 h 26 min
